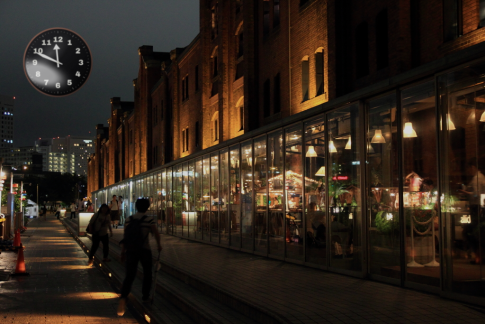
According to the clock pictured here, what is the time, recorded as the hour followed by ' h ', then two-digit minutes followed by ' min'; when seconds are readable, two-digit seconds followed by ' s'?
11 h 49 min
